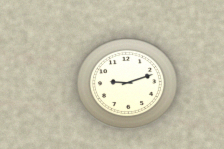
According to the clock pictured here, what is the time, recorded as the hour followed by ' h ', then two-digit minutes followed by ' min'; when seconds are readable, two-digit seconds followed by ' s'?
9 h 12 min
